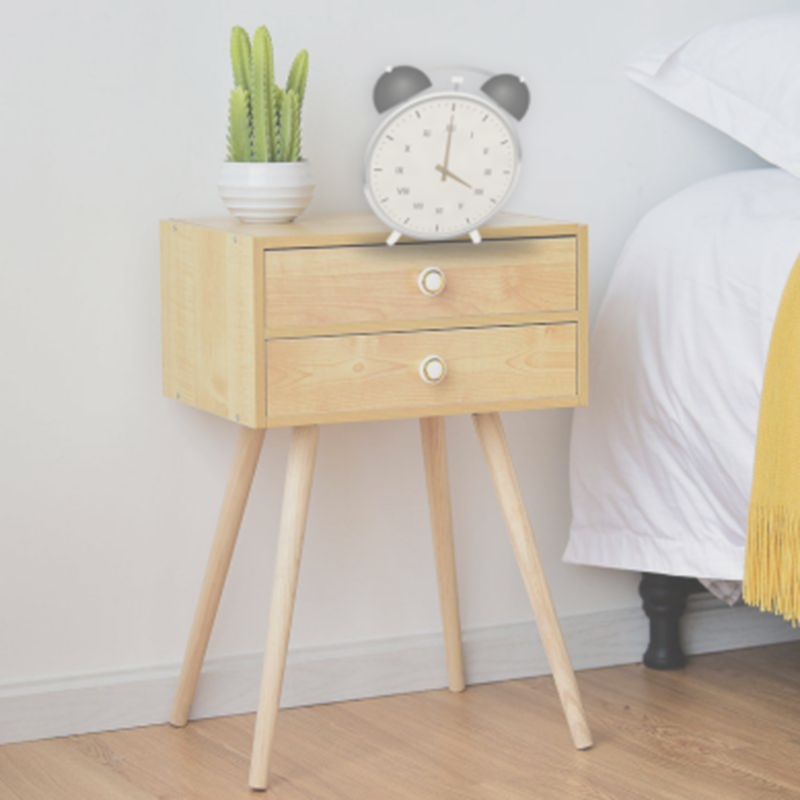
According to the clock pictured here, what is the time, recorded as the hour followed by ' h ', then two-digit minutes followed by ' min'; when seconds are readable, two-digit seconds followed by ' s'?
4 h 00 min
